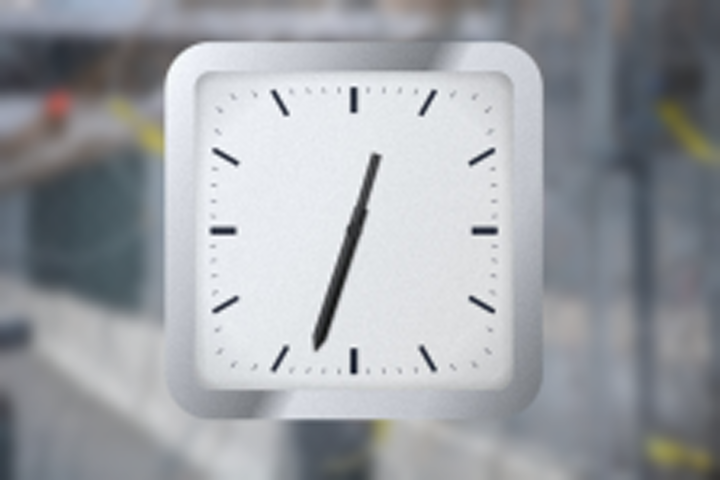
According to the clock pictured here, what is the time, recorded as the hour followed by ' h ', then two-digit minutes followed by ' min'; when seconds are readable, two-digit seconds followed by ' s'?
12 h 33 min
